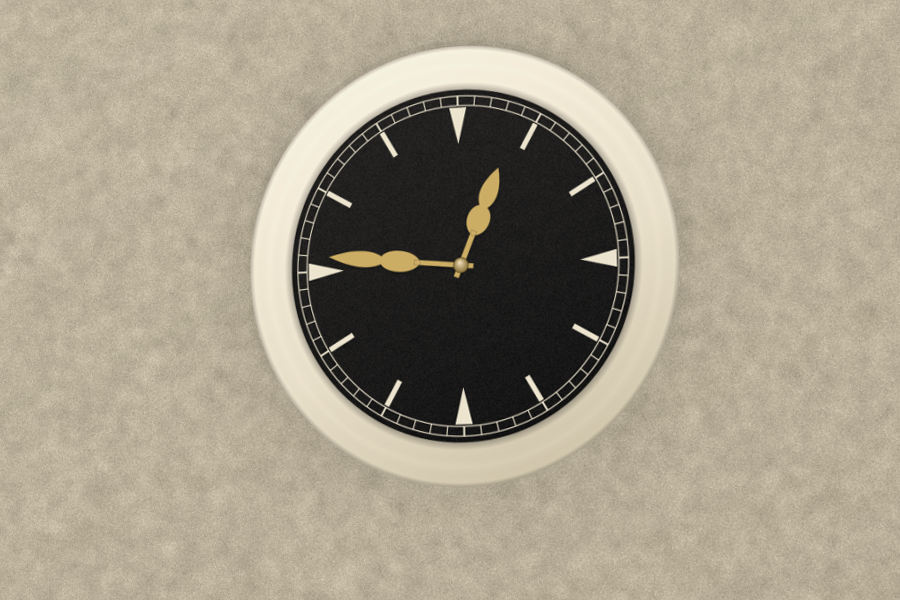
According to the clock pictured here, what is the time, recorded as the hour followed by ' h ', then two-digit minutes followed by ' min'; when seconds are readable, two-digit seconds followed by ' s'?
12 h 46 min
